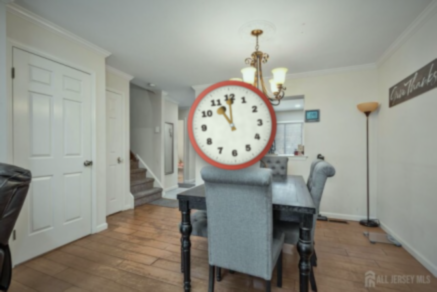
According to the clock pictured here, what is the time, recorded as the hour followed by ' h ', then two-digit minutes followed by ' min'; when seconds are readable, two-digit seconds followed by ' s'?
11 h 00 min
